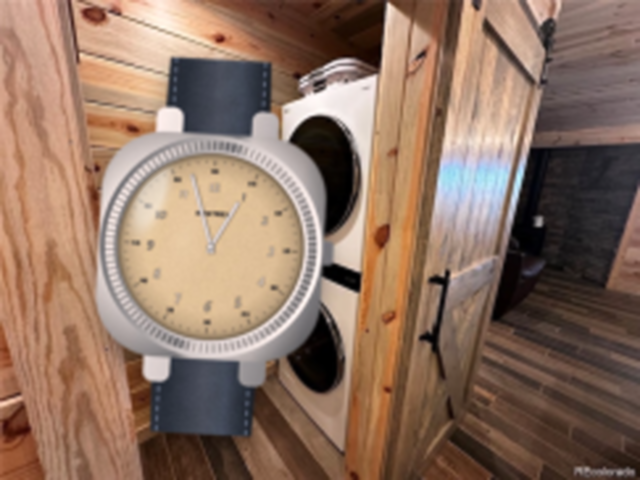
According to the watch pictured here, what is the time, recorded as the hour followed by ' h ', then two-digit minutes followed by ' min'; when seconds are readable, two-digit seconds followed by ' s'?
12 h 57 min
